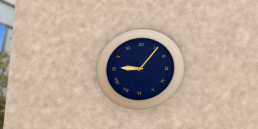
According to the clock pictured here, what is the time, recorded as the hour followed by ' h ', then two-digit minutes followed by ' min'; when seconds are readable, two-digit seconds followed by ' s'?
9 h 06 min
